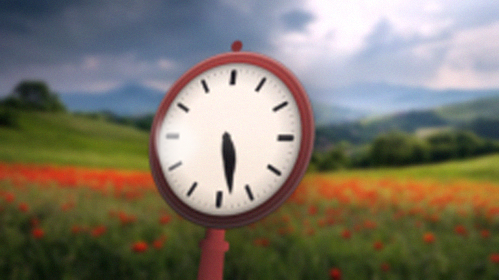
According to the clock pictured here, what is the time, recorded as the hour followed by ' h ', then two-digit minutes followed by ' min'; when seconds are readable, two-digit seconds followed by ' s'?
5 h 28 min
